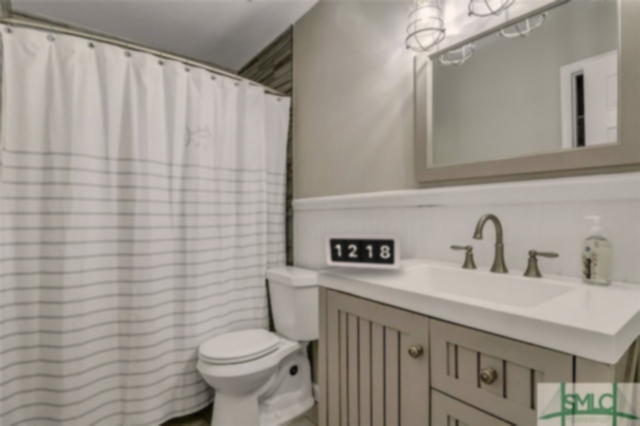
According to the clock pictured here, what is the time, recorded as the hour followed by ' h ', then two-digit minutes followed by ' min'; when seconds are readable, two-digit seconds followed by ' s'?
12 h 18 min
